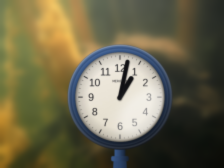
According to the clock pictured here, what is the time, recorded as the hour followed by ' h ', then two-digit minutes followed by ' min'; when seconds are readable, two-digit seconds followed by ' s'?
1 h 02 min
